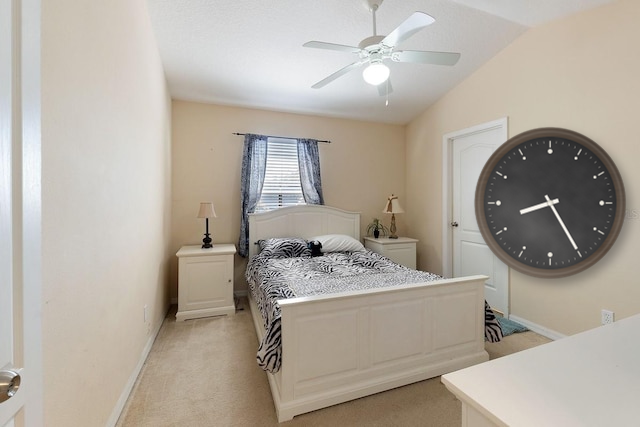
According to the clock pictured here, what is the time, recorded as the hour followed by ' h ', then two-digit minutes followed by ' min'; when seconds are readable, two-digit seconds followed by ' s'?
8 h 25 min
